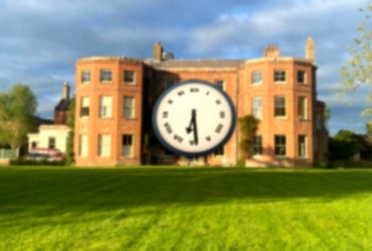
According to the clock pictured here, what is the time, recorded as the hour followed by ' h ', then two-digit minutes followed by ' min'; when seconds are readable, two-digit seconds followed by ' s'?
6 h 29 min
